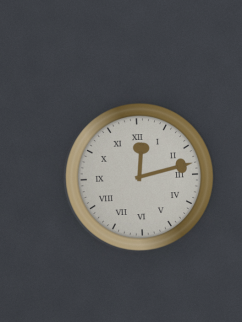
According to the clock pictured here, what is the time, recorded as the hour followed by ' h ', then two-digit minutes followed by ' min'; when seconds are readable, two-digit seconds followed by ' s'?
12 h 13 min
